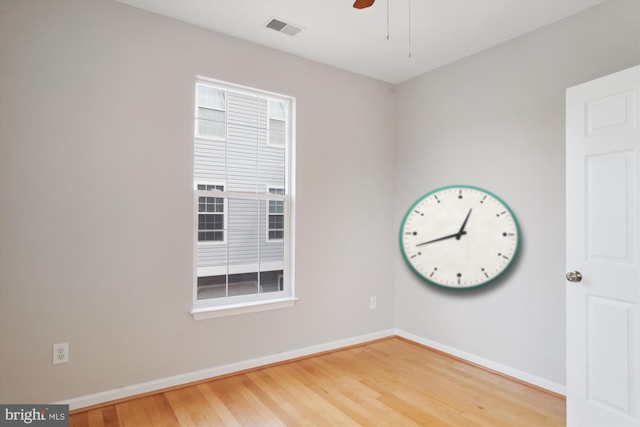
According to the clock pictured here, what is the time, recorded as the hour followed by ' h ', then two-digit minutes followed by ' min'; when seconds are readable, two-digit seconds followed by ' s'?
12 h 42 min
